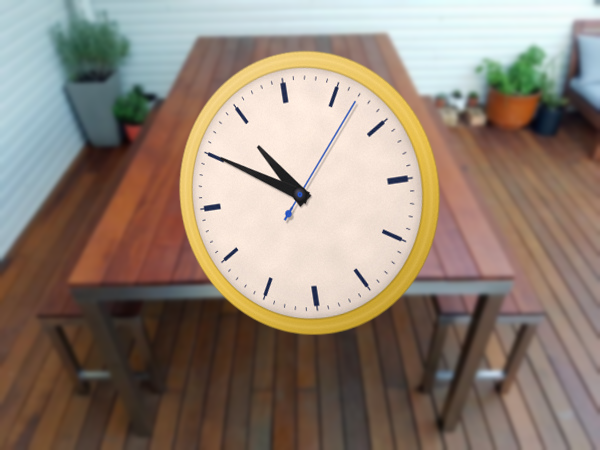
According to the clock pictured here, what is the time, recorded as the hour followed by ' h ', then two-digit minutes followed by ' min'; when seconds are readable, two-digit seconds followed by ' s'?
10 h 50 min 07 s
